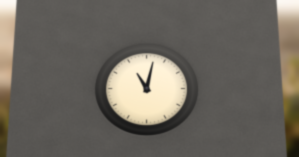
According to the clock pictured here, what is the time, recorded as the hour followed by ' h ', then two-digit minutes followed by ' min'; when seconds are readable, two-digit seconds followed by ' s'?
11 h 02 min
